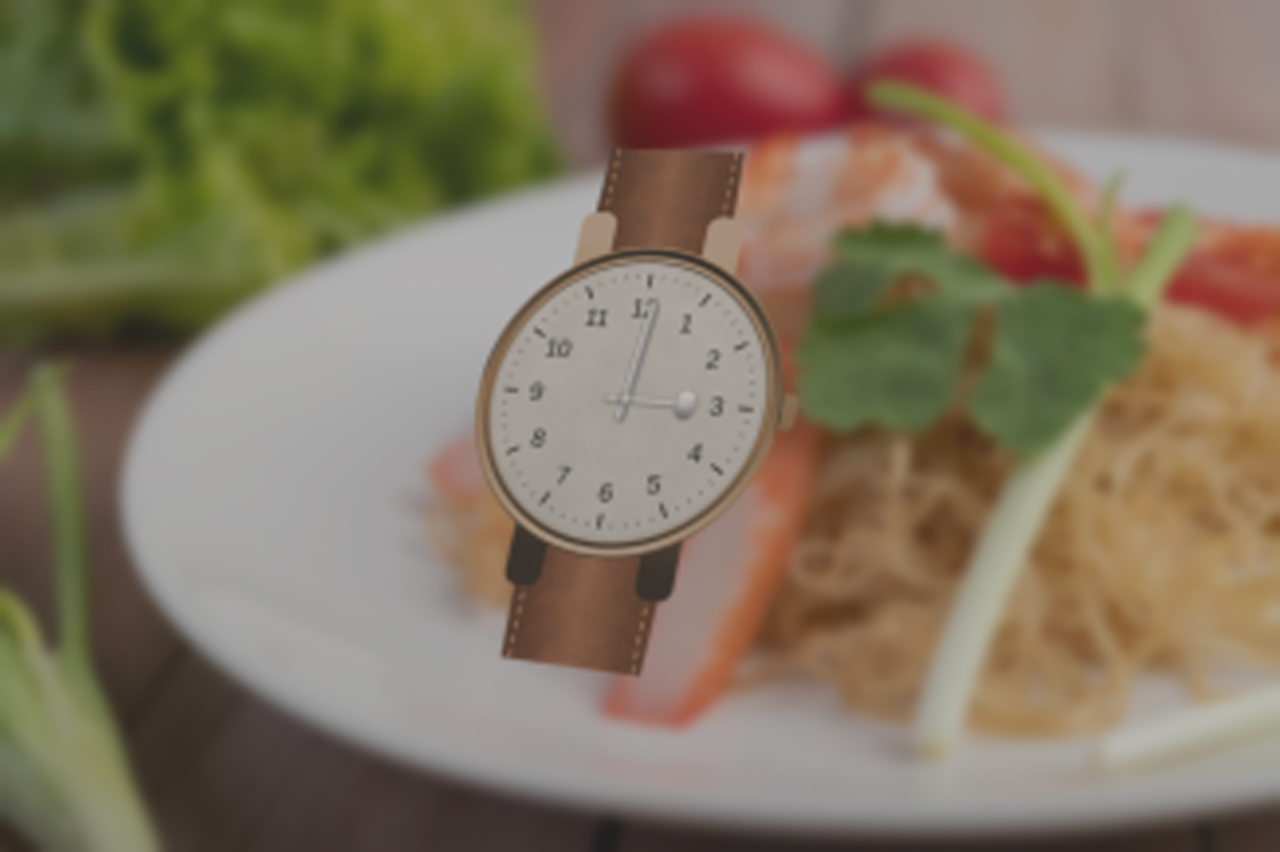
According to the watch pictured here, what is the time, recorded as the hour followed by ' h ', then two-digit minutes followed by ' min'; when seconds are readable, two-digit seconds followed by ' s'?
3 h 01 min
